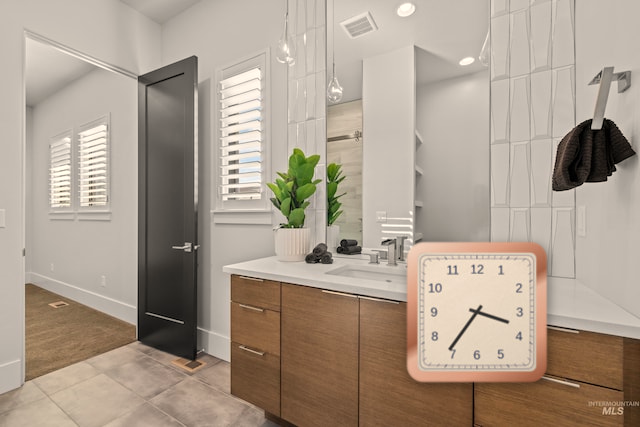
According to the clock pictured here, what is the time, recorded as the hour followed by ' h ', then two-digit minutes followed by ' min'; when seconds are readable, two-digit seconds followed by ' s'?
3 h 36 min
